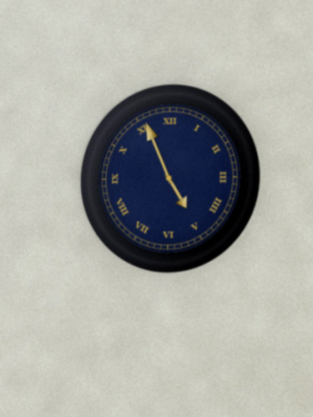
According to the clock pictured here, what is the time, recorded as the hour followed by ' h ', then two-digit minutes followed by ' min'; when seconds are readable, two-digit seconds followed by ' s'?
4 h 56 min
